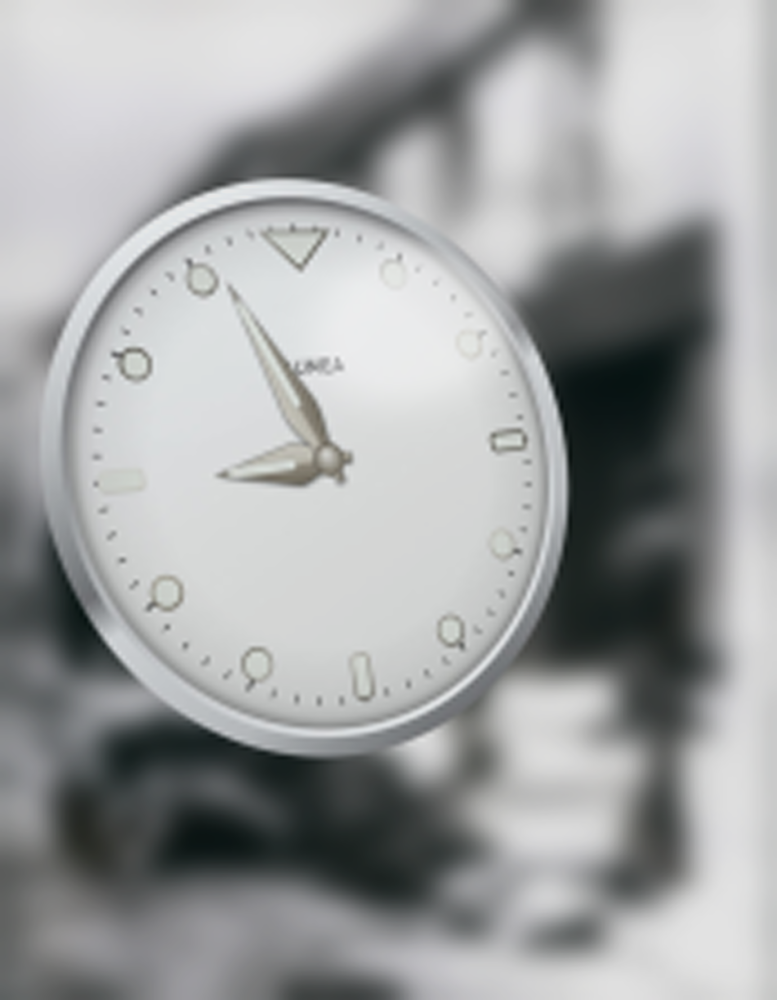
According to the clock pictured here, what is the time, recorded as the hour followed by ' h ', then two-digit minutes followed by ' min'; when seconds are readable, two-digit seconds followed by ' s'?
8 h 56 min
